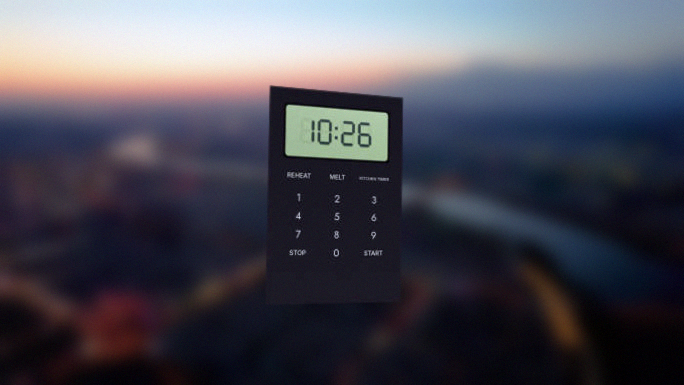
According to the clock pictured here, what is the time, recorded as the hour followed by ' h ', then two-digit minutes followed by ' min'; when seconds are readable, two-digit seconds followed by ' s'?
10 h 26 min
